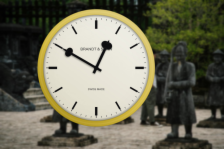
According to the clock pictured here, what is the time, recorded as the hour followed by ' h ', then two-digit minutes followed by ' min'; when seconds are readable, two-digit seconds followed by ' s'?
12 h 50 min
